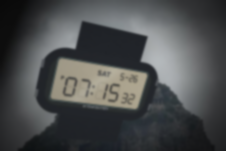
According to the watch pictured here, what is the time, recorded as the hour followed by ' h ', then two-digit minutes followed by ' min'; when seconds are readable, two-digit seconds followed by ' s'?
7 h 15 min
